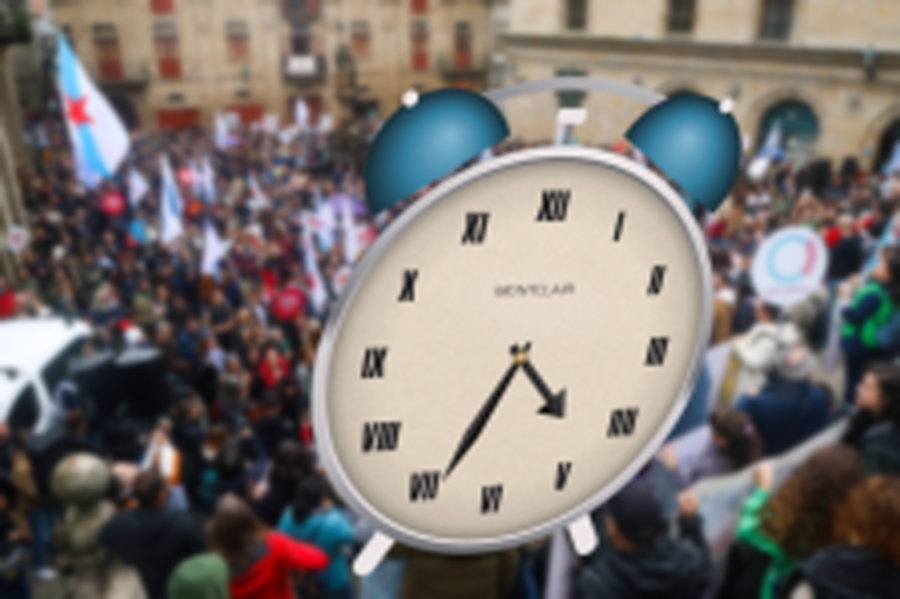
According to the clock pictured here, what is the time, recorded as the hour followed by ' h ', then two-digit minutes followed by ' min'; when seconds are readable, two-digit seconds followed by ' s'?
4 h 34 min
